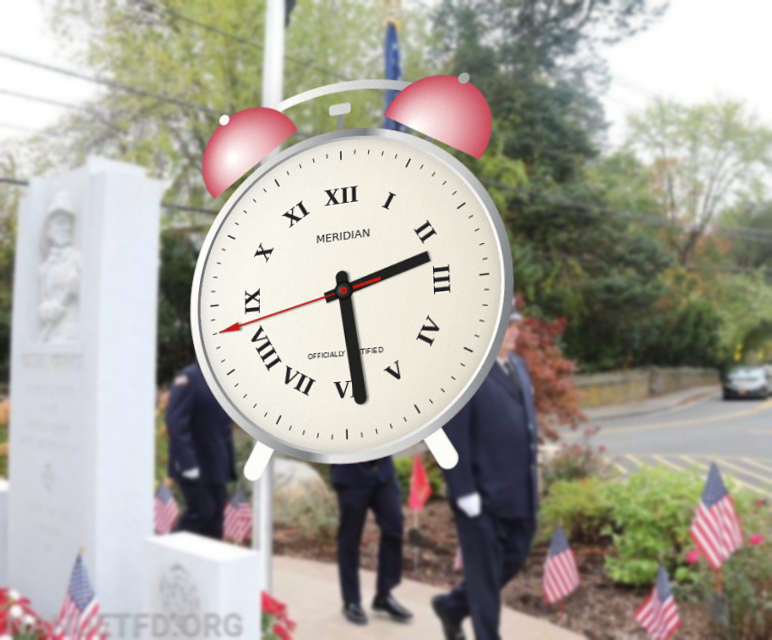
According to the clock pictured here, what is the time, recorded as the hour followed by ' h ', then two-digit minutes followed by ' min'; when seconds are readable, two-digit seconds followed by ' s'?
2 h 28 min 43 s
